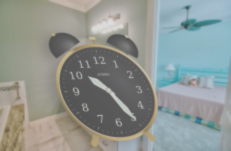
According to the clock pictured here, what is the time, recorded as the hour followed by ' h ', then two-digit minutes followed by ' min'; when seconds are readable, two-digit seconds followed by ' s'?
10 h 25 min
